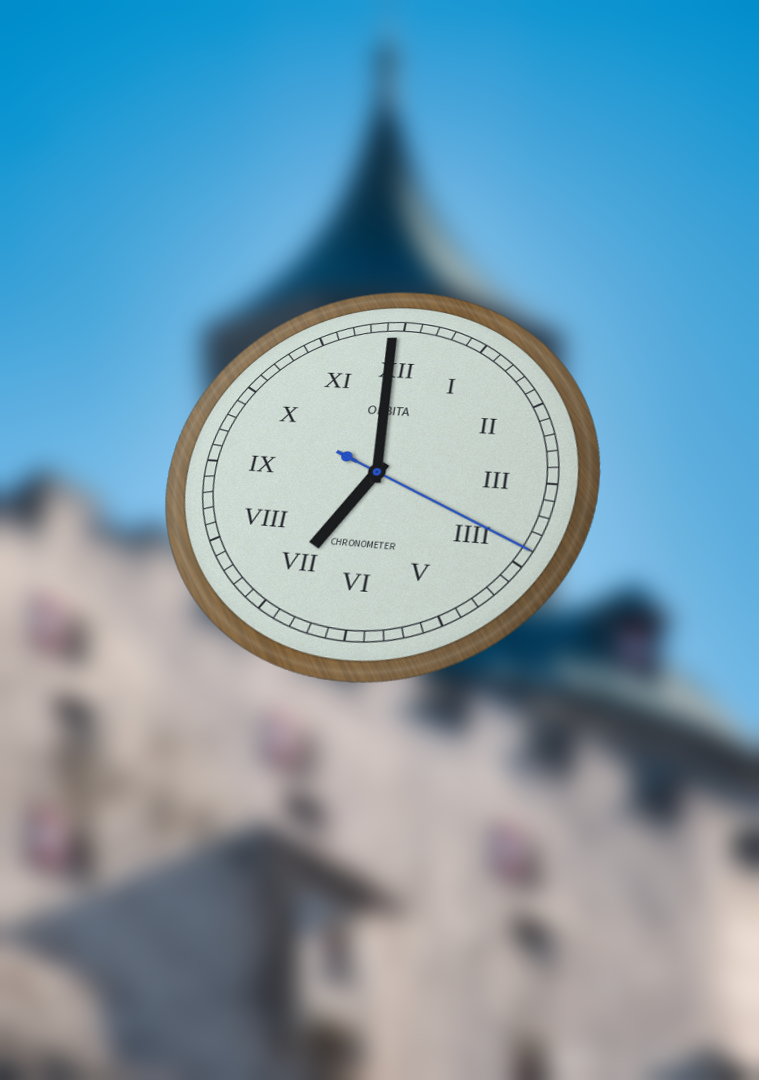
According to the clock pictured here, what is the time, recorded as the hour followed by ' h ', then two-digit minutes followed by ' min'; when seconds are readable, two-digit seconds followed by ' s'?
6 h 59 min 19 s
